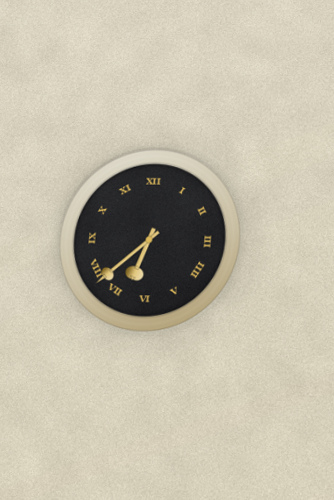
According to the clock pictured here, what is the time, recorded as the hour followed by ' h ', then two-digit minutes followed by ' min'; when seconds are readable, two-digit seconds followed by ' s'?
6 h 38 min
